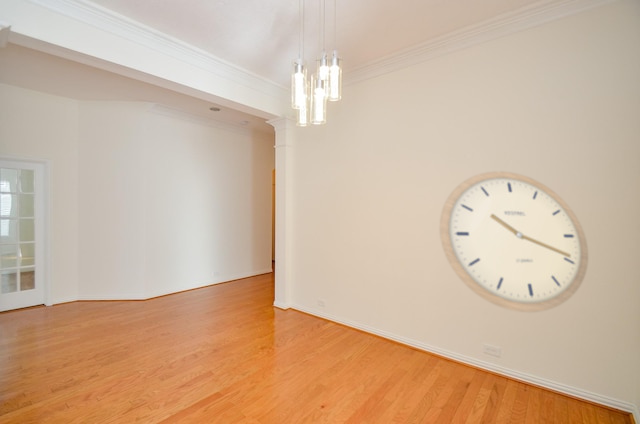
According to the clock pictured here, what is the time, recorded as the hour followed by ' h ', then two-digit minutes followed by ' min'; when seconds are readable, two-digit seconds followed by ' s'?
10 h 19 min
